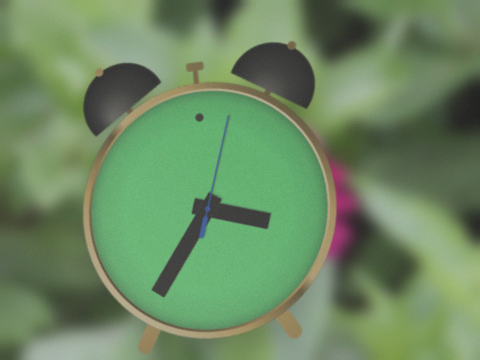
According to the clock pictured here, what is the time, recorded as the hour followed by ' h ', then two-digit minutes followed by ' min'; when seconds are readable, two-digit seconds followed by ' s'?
3 h 36 min 03 s
